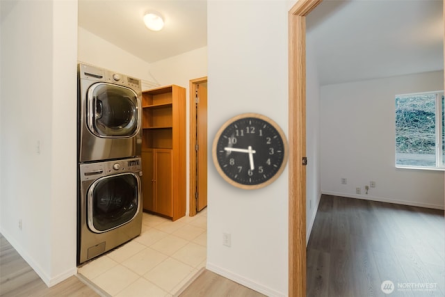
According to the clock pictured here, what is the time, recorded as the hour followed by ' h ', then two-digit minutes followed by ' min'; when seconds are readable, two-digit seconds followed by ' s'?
5 h 46 min
